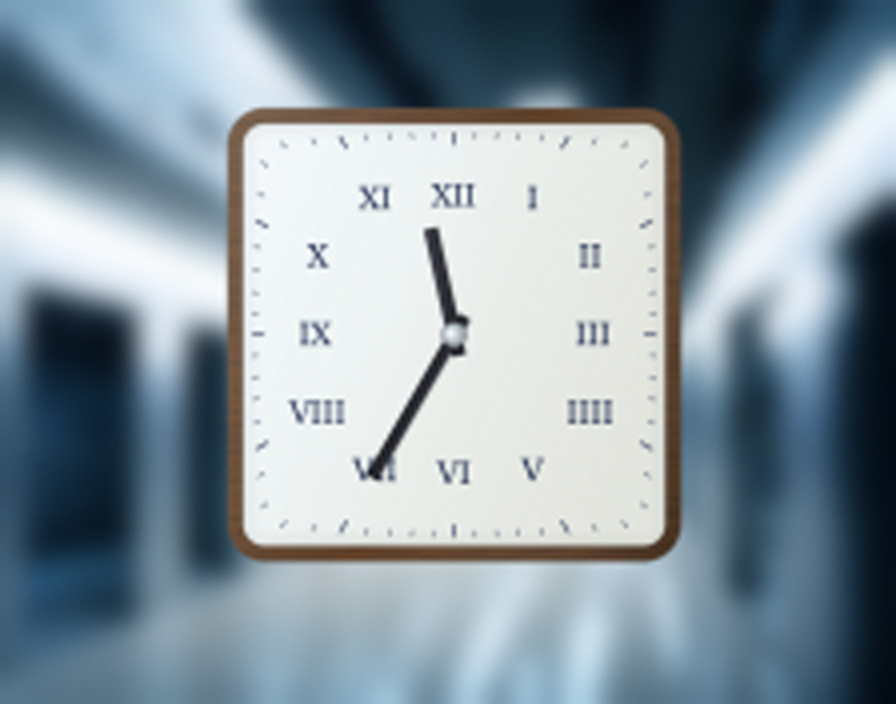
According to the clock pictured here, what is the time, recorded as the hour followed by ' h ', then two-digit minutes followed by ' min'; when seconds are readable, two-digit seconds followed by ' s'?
11 h 35 min
